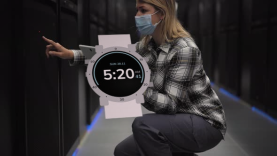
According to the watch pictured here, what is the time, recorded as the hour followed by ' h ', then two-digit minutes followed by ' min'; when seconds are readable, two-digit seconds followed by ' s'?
5 h 20 min
